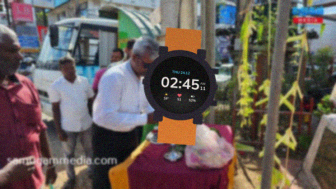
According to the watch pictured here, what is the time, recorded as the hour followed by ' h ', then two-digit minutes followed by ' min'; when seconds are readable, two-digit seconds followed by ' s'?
2 h 45 min
